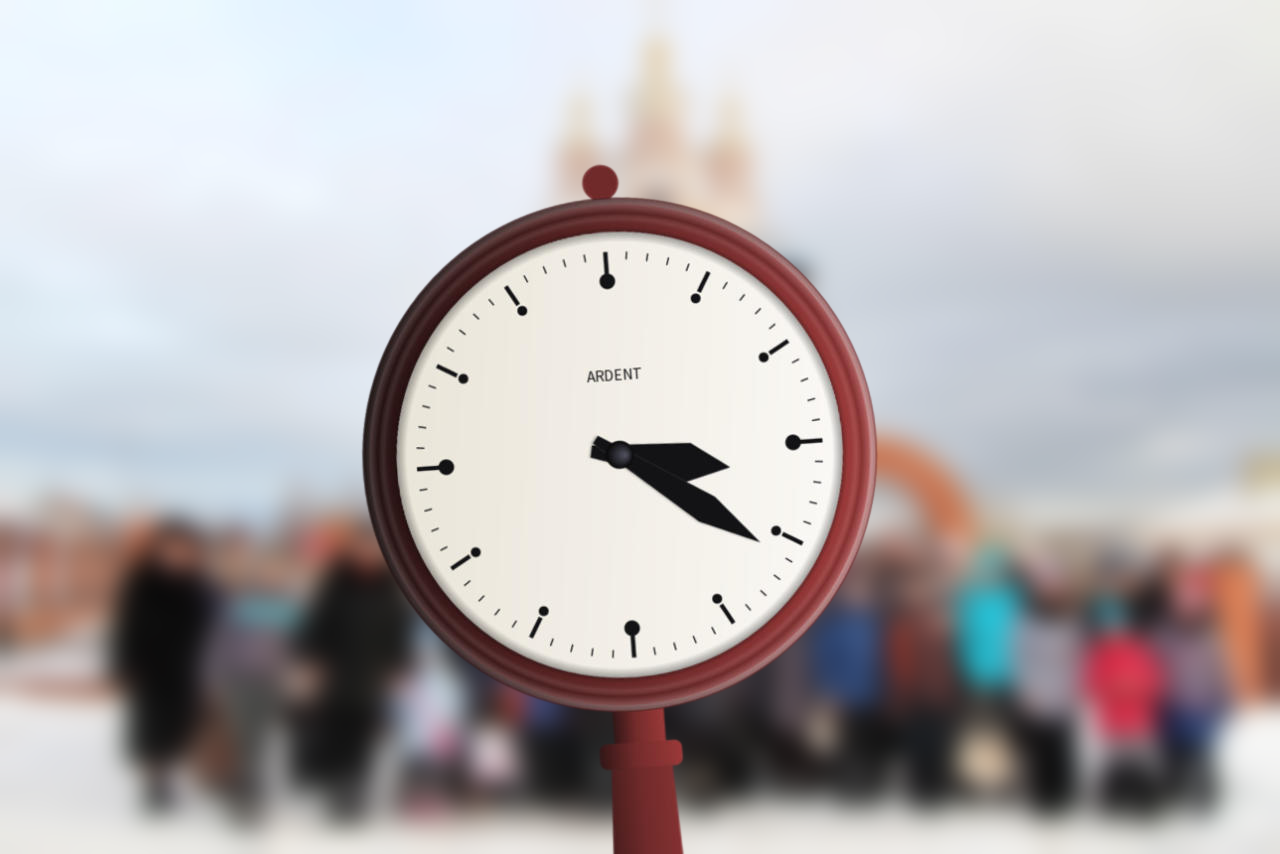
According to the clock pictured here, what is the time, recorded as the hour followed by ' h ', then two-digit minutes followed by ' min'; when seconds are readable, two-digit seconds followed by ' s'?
3 h 21 min
